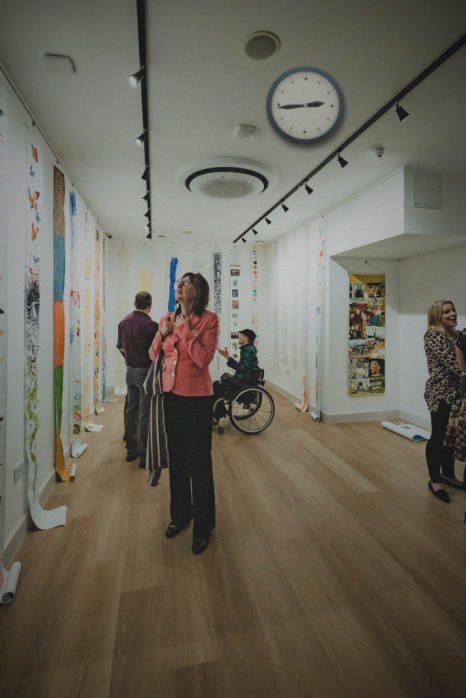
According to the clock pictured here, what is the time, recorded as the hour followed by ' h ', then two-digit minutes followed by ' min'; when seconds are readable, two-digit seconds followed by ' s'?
2 h 44 min
